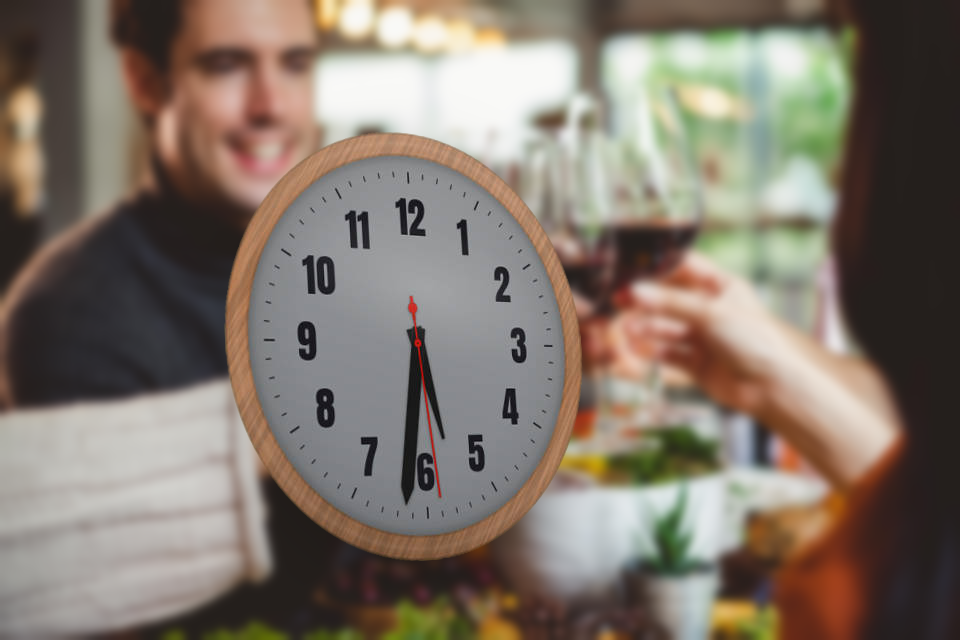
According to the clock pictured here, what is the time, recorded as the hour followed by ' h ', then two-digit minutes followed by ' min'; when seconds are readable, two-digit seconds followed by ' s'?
5 h 31 min 29 s
